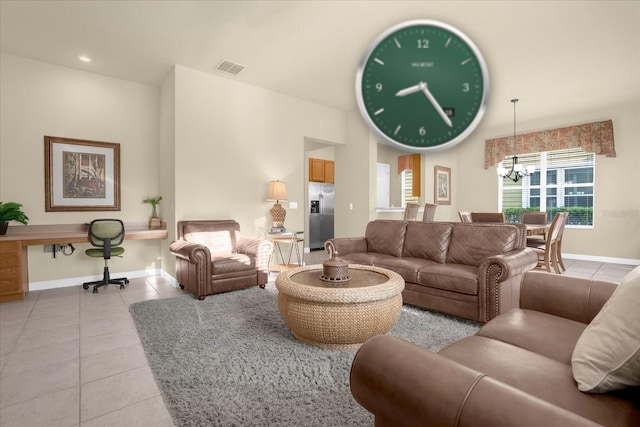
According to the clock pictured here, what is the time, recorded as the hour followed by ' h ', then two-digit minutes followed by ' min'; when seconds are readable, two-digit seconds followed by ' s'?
8 h 24 min
